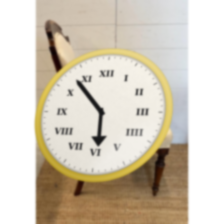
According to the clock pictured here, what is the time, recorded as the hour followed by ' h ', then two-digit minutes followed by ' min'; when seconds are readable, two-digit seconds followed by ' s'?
5 h 53 min
